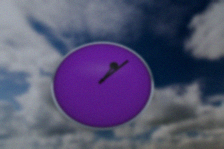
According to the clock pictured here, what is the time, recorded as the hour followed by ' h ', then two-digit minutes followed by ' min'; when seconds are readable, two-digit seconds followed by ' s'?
1 h 08 min
